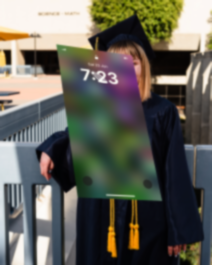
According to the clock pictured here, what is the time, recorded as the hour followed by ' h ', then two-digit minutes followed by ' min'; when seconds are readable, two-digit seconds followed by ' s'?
7 h 23 min
